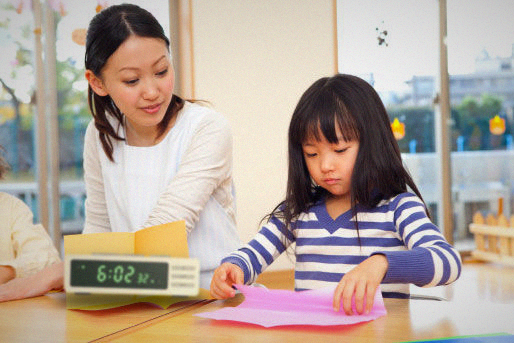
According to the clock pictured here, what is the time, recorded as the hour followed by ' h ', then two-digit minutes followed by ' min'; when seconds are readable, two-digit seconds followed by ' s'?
6 h 02 min
